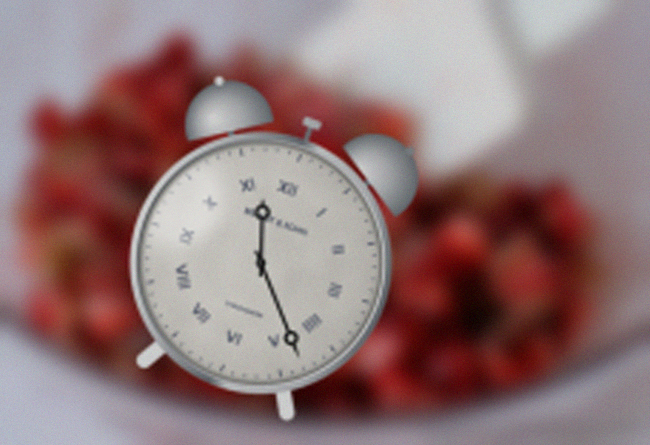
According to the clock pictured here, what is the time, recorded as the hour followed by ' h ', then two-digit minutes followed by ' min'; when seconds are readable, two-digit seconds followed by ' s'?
11 h 23 min
